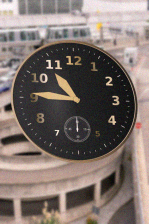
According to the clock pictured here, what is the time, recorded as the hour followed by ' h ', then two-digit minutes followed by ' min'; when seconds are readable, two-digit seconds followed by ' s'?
10 h 46 min
